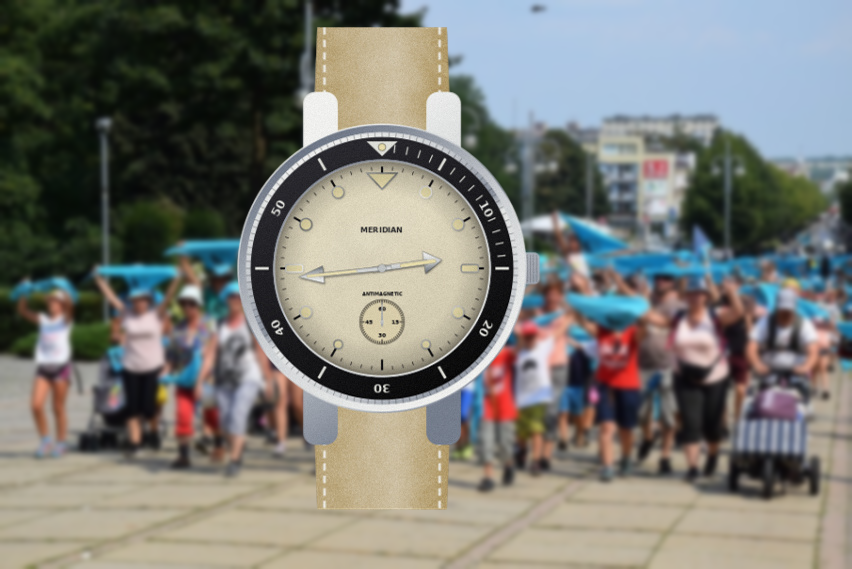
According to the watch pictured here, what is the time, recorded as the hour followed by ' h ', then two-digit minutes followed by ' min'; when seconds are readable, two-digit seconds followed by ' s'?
2 h 44 min
